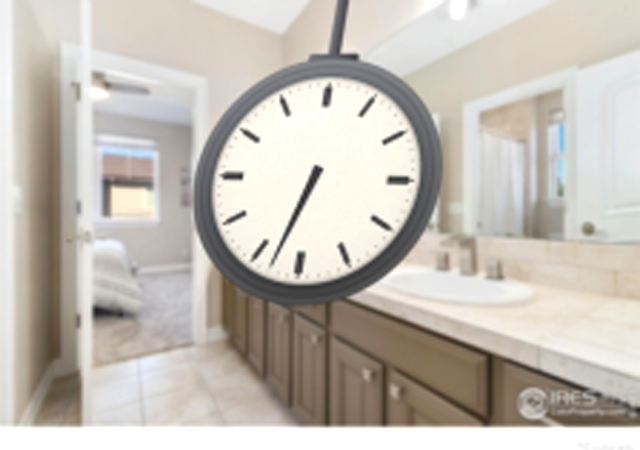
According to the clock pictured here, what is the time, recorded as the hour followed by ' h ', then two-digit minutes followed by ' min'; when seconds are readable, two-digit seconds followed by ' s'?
6 h 33 min
